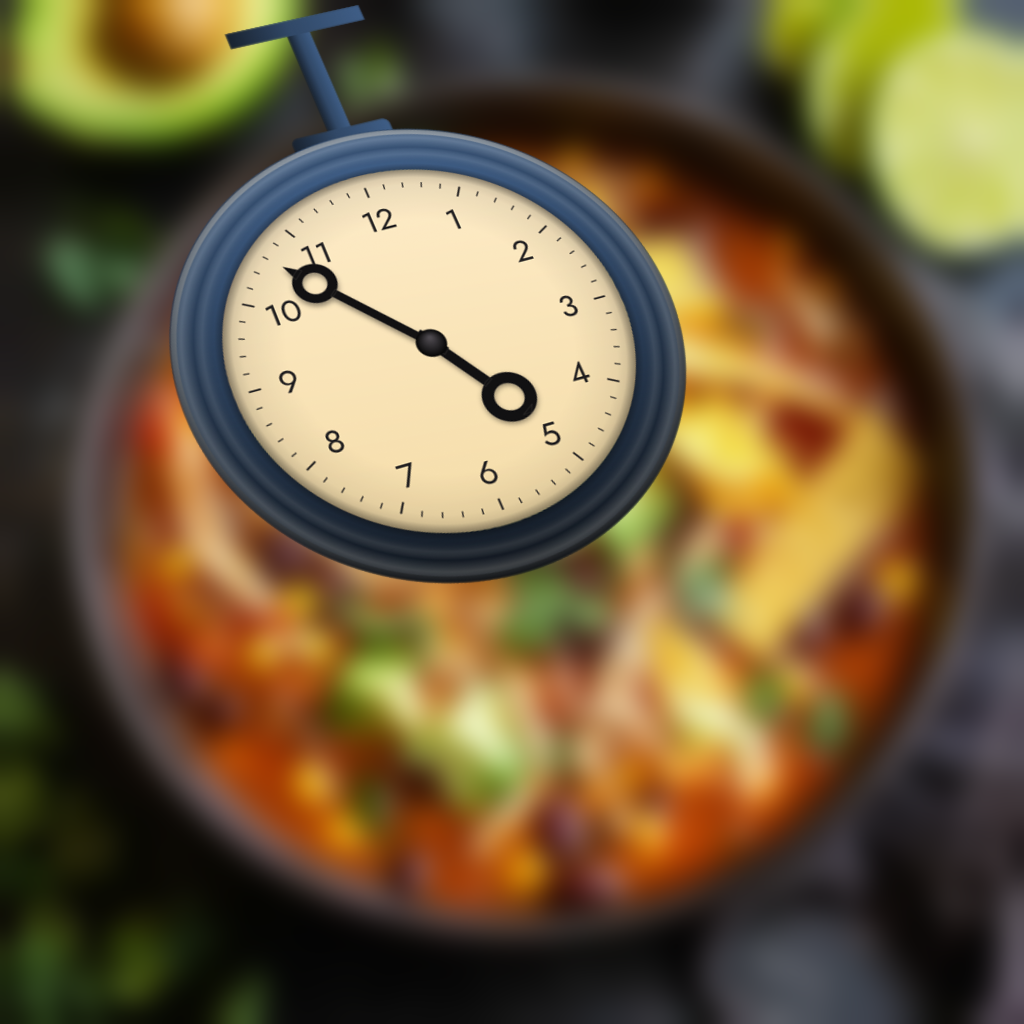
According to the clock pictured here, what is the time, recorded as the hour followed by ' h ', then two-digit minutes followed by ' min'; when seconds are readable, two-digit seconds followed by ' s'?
4 h 53 min
